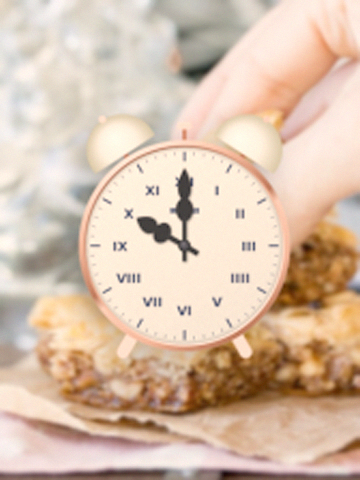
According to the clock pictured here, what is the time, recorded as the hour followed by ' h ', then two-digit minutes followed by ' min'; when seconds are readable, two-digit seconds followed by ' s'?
10 h 00 min
